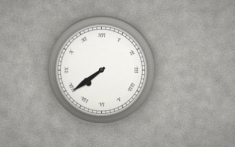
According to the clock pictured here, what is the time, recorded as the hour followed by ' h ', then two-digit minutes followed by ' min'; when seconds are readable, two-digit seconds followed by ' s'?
7 h 39 min
